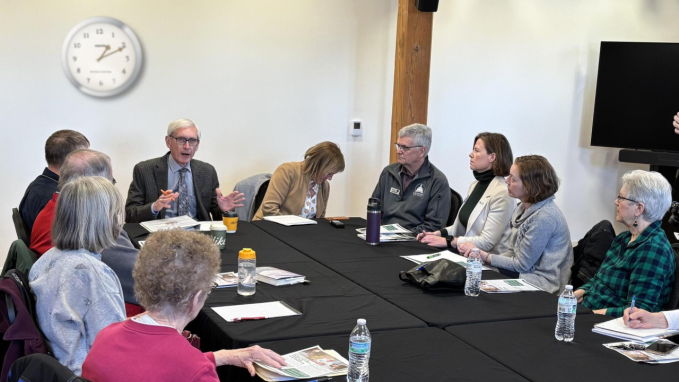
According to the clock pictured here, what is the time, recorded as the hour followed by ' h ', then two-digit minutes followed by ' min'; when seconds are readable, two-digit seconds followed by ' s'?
1 h 11 min
